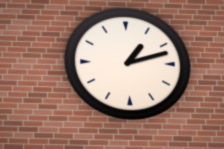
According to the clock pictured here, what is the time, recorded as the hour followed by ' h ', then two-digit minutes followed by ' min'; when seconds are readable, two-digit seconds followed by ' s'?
1 h 12 min
